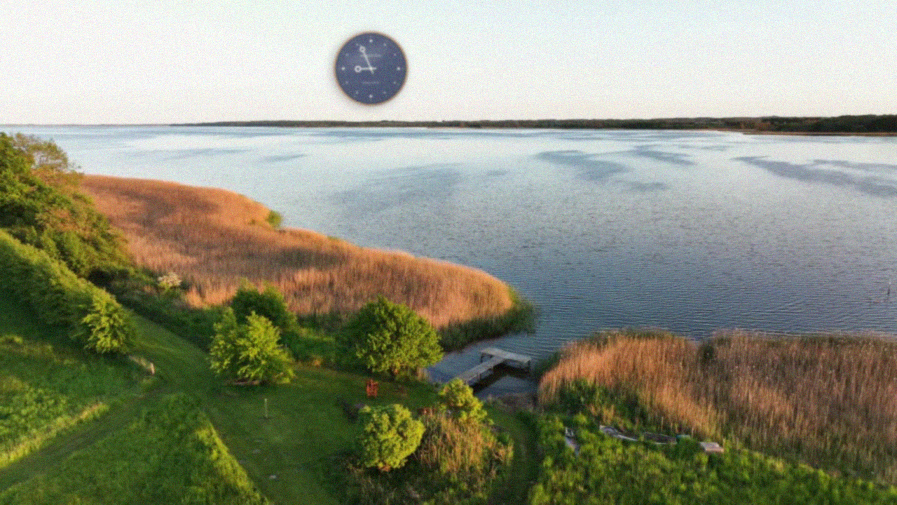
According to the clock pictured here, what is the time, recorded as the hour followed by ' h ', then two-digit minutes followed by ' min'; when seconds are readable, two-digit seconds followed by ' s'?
8 h 56 min
